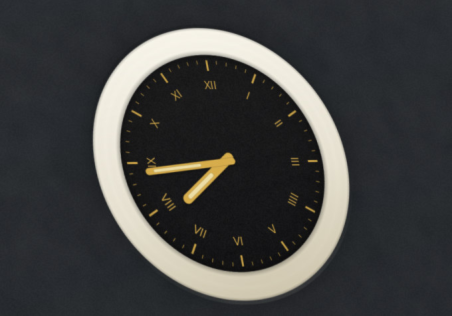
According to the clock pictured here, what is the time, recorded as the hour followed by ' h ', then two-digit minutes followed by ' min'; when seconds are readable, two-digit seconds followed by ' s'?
7 h 44 min
